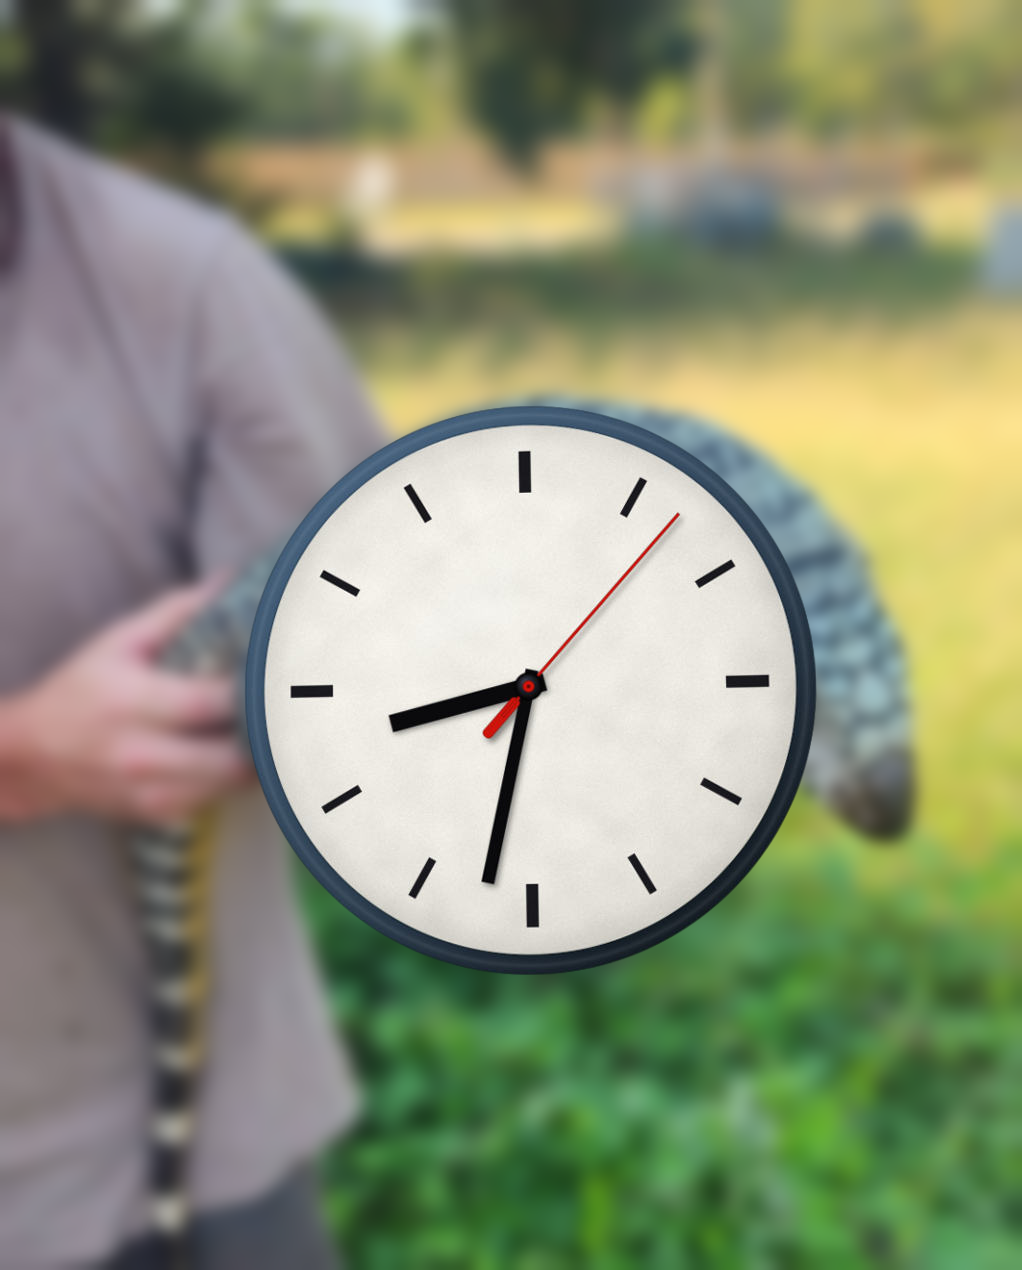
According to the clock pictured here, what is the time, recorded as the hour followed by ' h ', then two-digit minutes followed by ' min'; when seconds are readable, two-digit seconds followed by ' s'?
8 h 32 min 07 s
